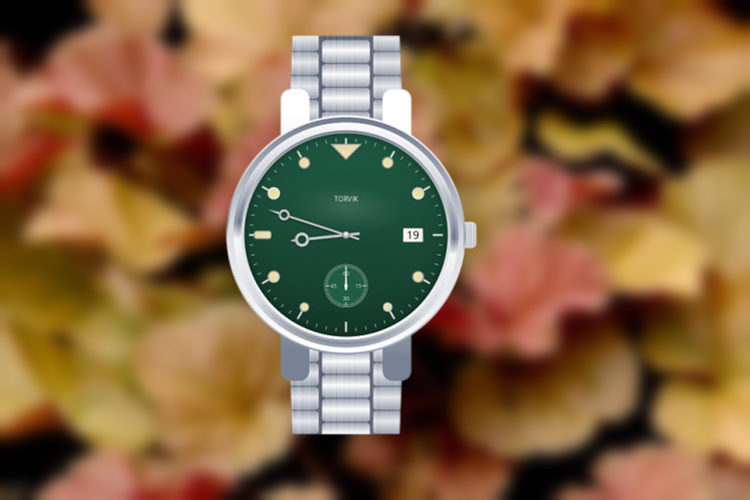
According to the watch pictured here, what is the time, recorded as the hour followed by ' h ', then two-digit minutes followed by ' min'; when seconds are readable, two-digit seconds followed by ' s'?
8 h 48 min
